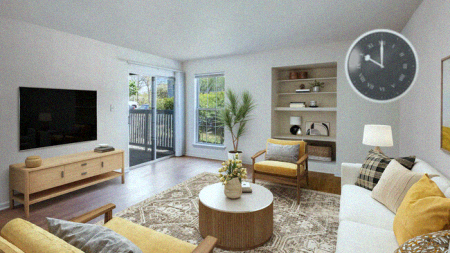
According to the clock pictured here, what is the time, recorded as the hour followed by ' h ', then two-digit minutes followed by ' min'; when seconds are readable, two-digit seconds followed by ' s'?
10 h 00 min
